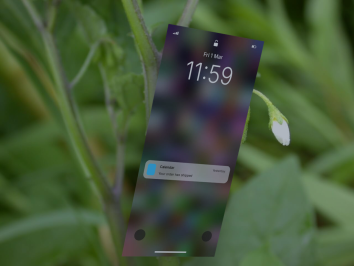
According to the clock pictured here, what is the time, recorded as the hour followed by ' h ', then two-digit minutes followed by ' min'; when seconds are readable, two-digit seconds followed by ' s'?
11 h 59 min
